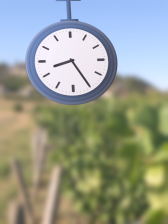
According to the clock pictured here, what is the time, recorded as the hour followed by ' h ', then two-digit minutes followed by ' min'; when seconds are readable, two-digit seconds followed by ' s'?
8 h 25 min
